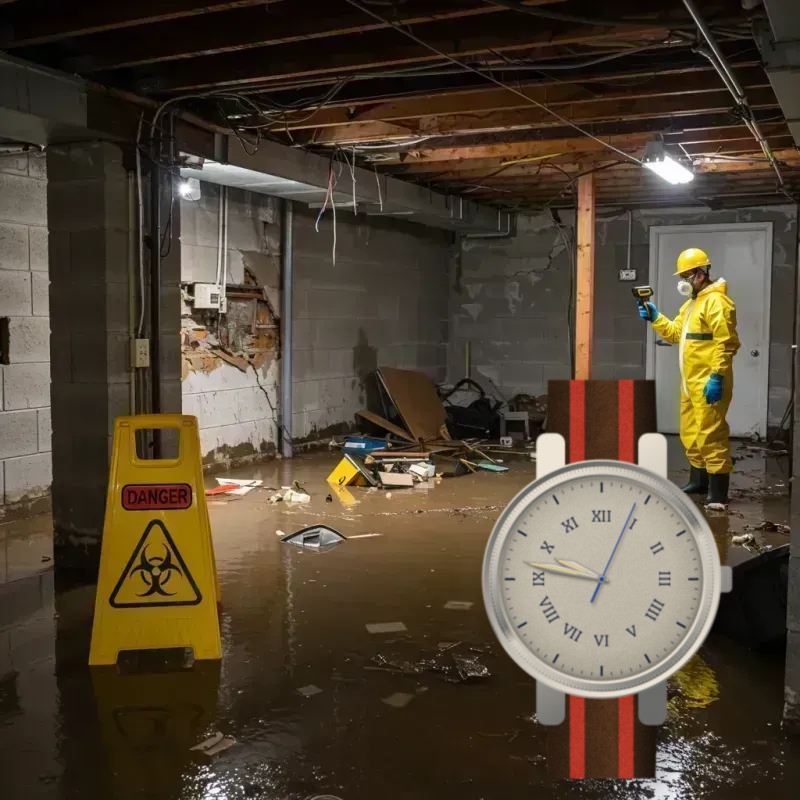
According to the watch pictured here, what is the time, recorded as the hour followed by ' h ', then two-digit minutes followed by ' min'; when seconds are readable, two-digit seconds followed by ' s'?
9 h 47 min 04 s
